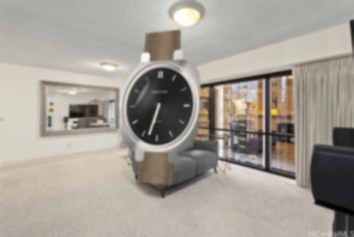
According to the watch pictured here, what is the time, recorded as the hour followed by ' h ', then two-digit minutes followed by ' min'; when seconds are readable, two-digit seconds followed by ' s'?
6 h 33 min
